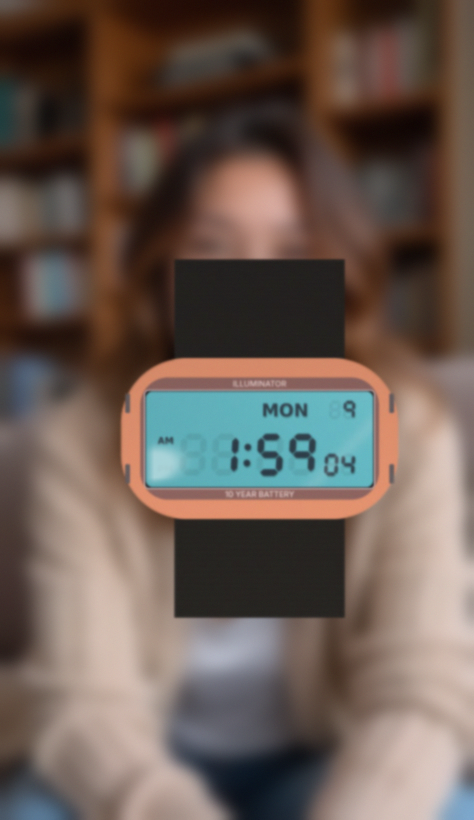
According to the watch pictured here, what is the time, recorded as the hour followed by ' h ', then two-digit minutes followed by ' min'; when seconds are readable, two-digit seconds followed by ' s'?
1 h 59 min 04 s
